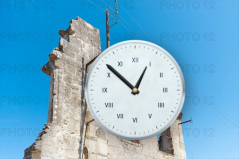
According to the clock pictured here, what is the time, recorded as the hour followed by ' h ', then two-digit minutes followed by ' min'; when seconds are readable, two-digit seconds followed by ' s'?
12 h 52 min
